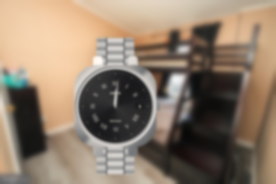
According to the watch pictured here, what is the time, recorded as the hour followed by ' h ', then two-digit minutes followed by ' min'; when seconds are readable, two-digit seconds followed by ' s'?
12 h 01 min
